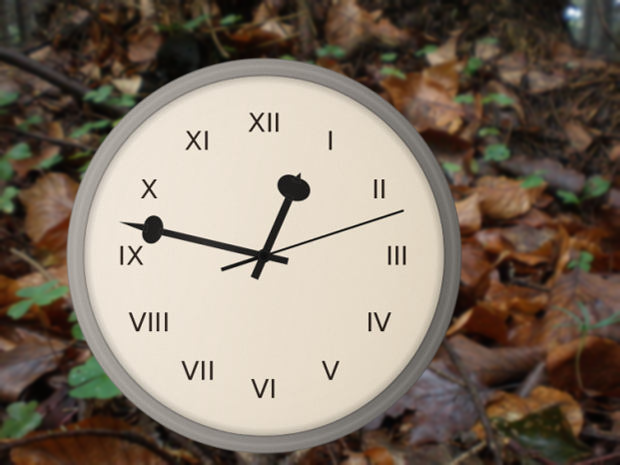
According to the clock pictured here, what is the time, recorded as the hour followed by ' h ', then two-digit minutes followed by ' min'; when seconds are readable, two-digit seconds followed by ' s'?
12 h 47 min 12 s
